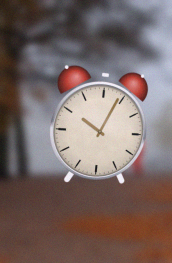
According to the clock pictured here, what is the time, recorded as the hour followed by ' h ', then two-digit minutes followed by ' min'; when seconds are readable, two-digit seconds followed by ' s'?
10 h 04 min
